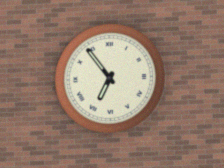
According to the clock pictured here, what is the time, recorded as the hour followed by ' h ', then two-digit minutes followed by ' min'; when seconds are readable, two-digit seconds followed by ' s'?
6 h 54 min
